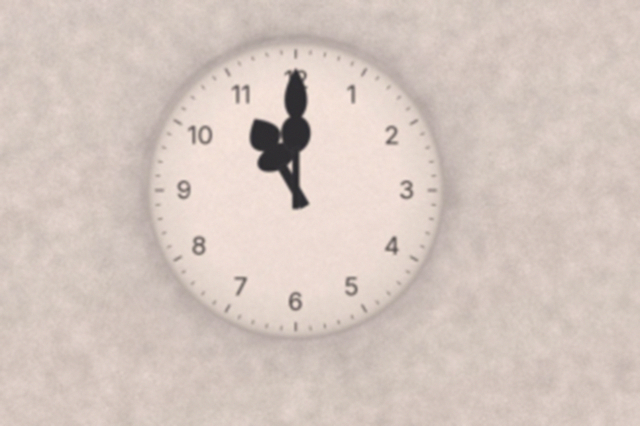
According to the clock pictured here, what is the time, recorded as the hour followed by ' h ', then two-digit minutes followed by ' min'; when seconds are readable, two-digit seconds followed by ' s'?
11 h 00 min
